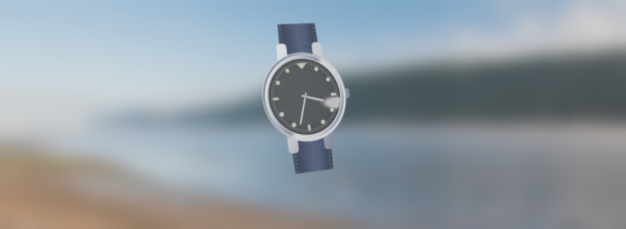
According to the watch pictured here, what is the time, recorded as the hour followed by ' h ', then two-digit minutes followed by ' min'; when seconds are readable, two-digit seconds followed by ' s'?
3 h 33 min
